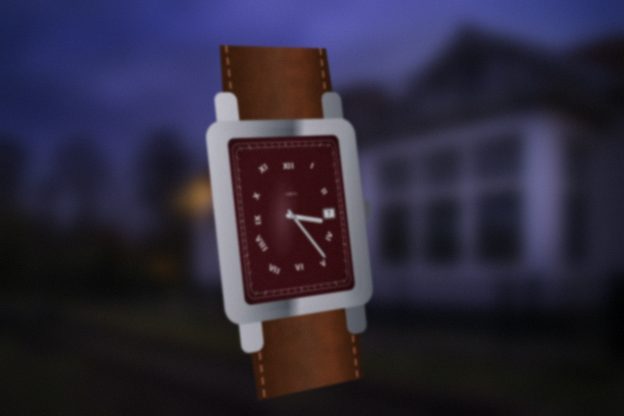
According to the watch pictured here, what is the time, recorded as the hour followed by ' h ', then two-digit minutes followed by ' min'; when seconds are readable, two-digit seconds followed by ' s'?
3 h 24 min
